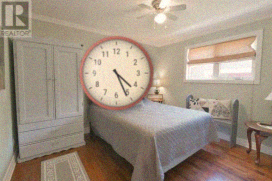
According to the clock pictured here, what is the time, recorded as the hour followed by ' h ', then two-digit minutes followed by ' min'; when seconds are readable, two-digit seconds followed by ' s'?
4 h 26 min
